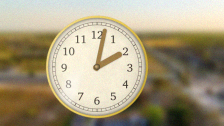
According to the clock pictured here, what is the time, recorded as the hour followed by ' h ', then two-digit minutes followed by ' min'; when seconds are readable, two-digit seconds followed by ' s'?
2 h 02 min
